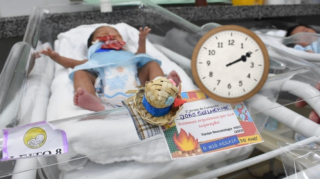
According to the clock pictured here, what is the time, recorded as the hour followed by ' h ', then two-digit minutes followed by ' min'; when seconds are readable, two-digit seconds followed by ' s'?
2 h 10 min
